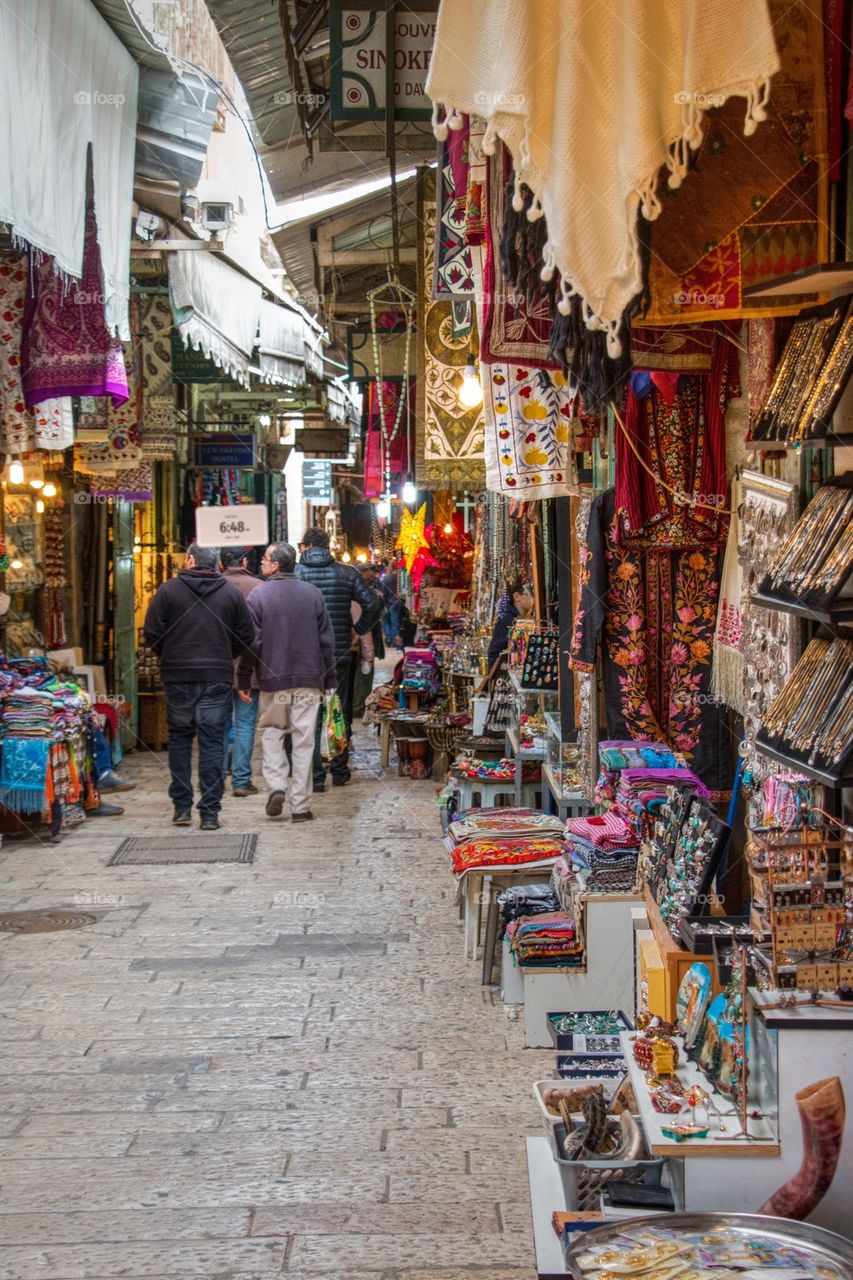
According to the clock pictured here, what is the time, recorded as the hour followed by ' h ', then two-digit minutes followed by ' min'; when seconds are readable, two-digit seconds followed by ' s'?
6 h 48 min
